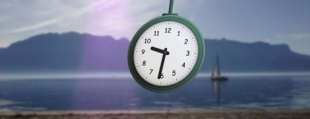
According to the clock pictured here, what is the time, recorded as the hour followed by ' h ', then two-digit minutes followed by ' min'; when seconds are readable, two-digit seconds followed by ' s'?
9 h 31 min
